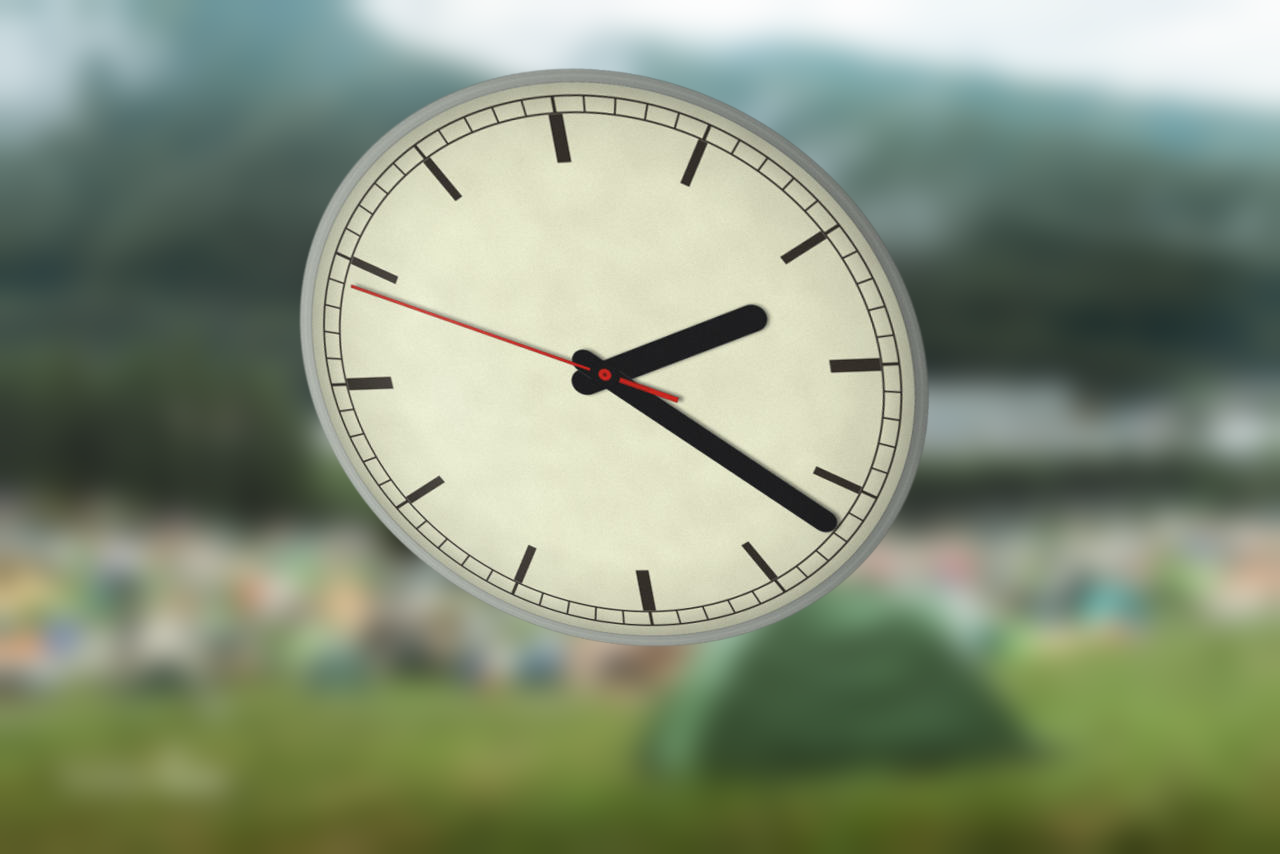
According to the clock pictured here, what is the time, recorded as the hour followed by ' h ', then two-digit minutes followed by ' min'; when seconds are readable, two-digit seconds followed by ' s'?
2 h 21 min 49 s
